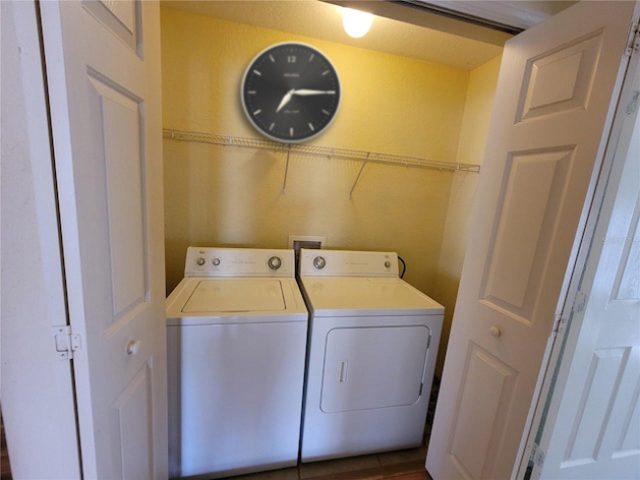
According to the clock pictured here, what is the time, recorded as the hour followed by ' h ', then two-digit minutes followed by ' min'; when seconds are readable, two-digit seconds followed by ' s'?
7 h 15 min
